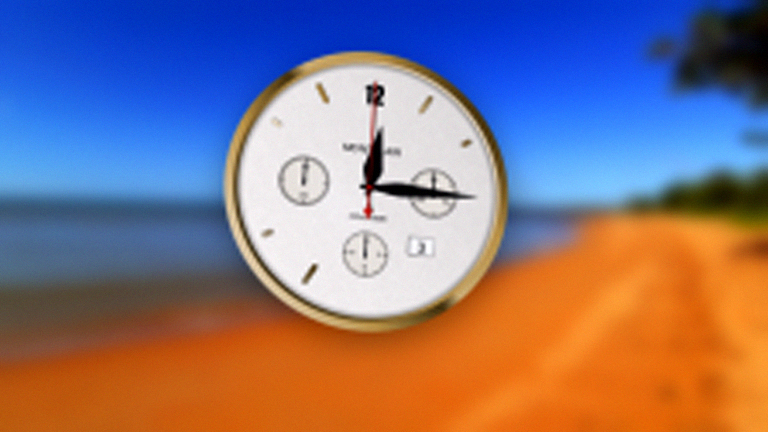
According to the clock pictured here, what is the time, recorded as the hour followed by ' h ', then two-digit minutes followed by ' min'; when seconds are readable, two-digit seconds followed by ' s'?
12 h 15 min
